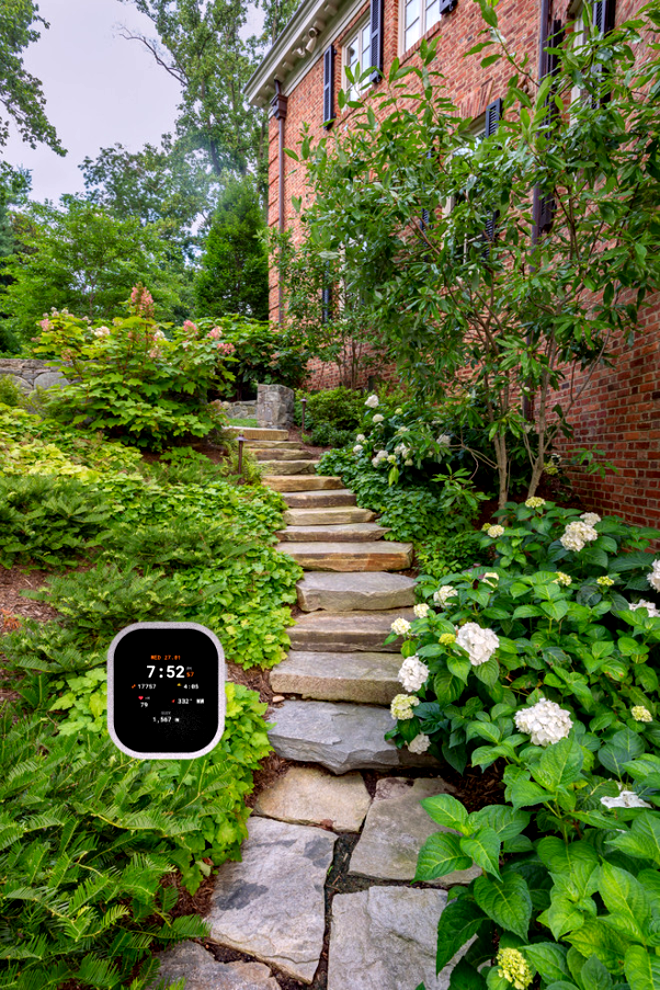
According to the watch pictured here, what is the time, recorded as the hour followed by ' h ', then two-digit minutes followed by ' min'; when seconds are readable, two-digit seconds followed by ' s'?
7 h 52 min
